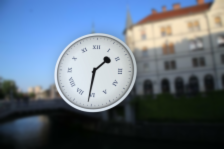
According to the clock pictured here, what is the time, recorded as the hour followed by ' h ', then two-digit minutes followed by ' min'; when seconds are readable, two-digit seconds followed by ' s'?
1 h 31 min
